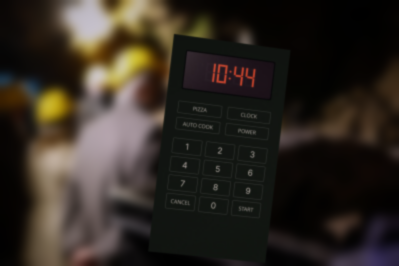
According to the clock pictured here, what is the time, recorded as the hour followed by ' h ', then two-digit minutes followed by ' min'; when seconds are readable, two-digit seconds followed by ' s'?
10 h 44 min
